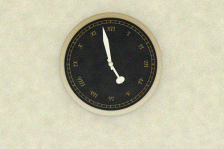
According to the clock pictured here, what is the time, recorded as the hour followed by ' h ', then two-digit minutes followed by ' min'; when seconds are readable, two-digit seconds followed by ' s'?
4 h 58 min
